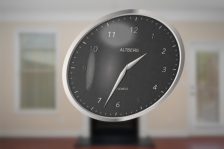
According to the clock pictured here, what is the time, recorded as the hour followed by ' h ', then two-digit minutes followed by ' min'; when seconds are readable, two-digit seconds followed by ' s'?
1 h 33 min
